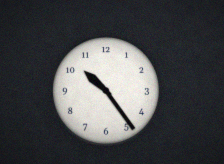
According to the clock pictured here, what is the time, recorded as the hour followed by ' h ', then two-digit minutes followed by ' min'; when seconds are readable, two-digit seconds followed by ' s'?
10 h 24 min
